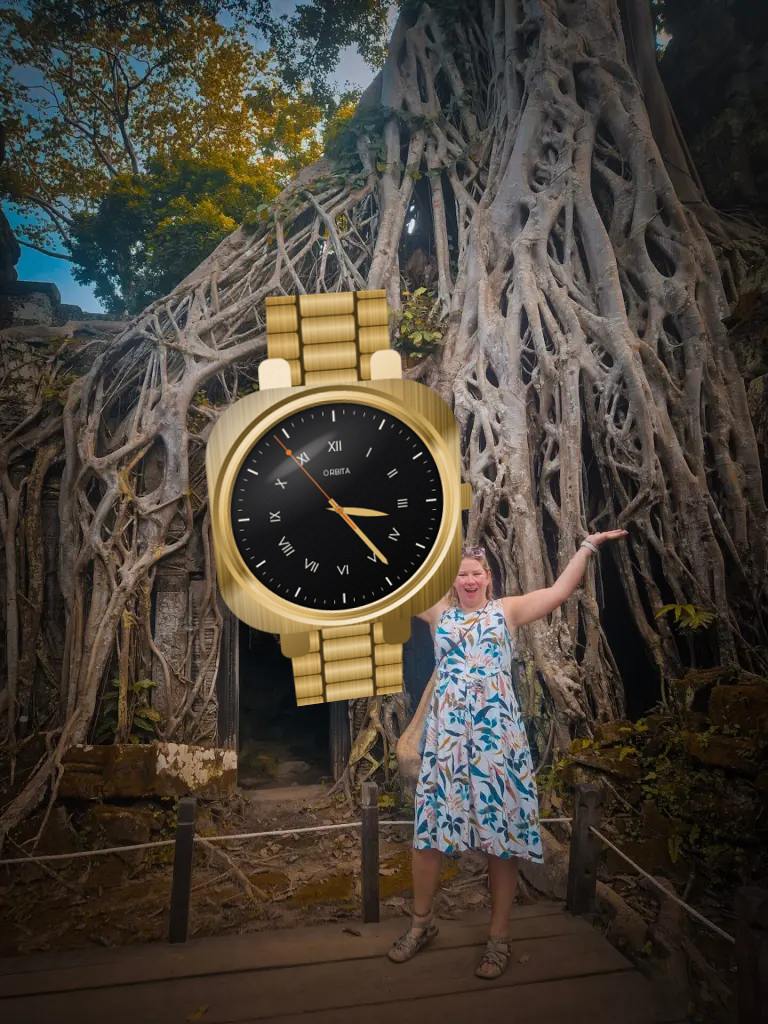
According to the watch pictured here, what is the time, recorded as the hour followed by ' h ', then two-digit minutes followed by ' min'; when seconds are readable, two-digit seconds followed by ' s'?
3 h 23 min 54 s
